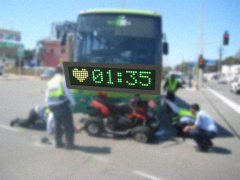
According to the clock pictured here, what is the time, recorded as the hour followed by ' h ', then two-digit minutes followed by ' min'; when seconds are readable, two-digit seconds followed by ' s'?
1 h 35 min
